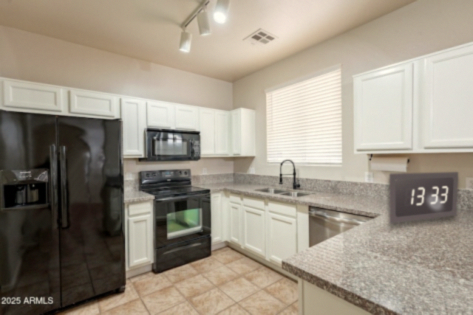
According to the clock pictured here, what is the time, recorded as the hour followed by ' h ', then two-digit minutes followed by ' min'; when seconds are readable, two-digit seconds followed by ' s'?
13 h 33 min
